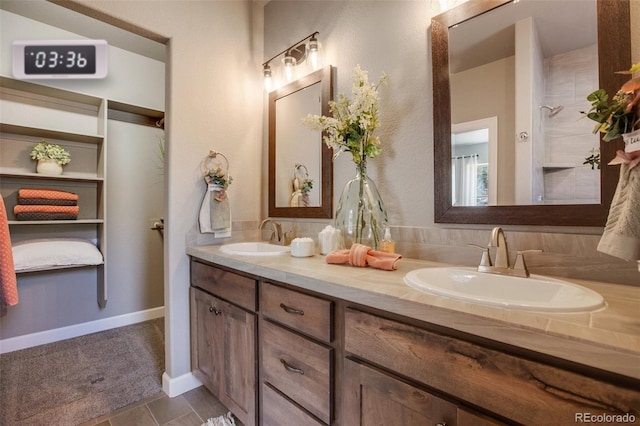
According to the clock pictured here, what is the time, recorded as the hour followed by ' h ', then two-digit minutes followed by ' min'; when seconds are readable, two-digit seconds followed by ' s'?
3 h 36 min
